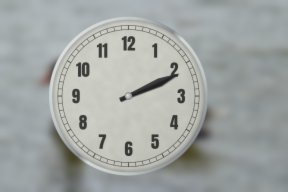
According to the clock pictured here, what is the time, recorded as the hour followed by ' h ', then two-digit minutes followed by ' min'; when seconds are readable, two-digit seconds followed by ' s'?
2 h 11 min
